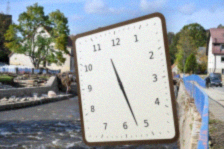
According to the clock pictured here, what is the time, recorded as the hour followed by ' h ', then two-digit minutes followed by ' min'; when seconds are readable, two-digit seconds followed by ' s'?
11 h 27 min
